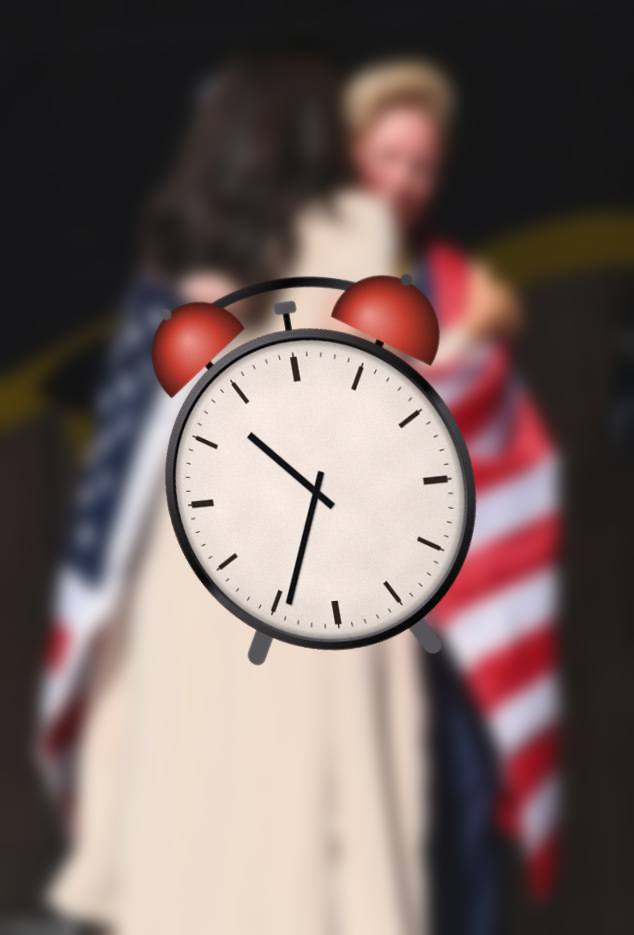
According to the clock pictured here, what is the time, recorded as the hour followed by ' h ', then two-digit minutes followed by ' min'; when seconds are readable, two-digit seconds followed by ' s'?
10 h 34 min
